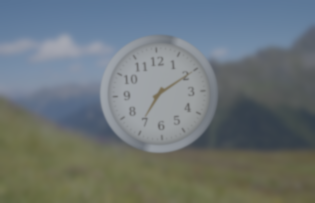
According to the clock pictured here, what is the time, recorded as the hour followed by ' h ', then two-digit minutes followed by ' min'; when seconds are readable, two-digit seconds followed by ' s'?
7 h 10 min
